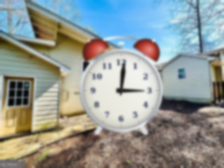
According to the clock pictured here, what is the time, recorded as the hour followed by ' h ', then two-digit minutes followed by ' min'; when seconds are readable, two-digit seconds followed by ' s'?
3 h 01 min
